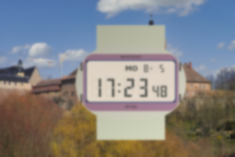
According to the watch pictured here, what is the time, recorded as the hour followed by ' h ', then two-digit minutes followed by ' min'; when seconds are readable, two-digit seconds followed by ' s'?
17 h 23 min 48 s
